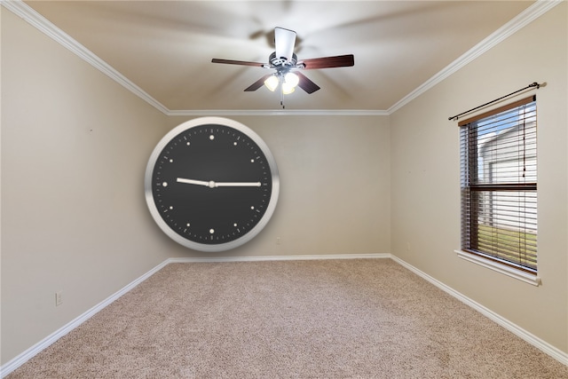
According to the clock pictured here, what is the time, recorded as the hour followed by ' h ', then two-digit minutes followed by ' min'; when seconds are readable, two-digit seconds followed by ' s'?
9 h 15 min
